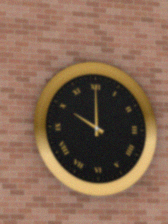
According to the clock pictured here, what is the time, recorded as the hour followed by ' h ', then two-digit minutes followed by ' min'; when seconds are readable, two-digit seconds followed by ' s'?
10 h 00 min
